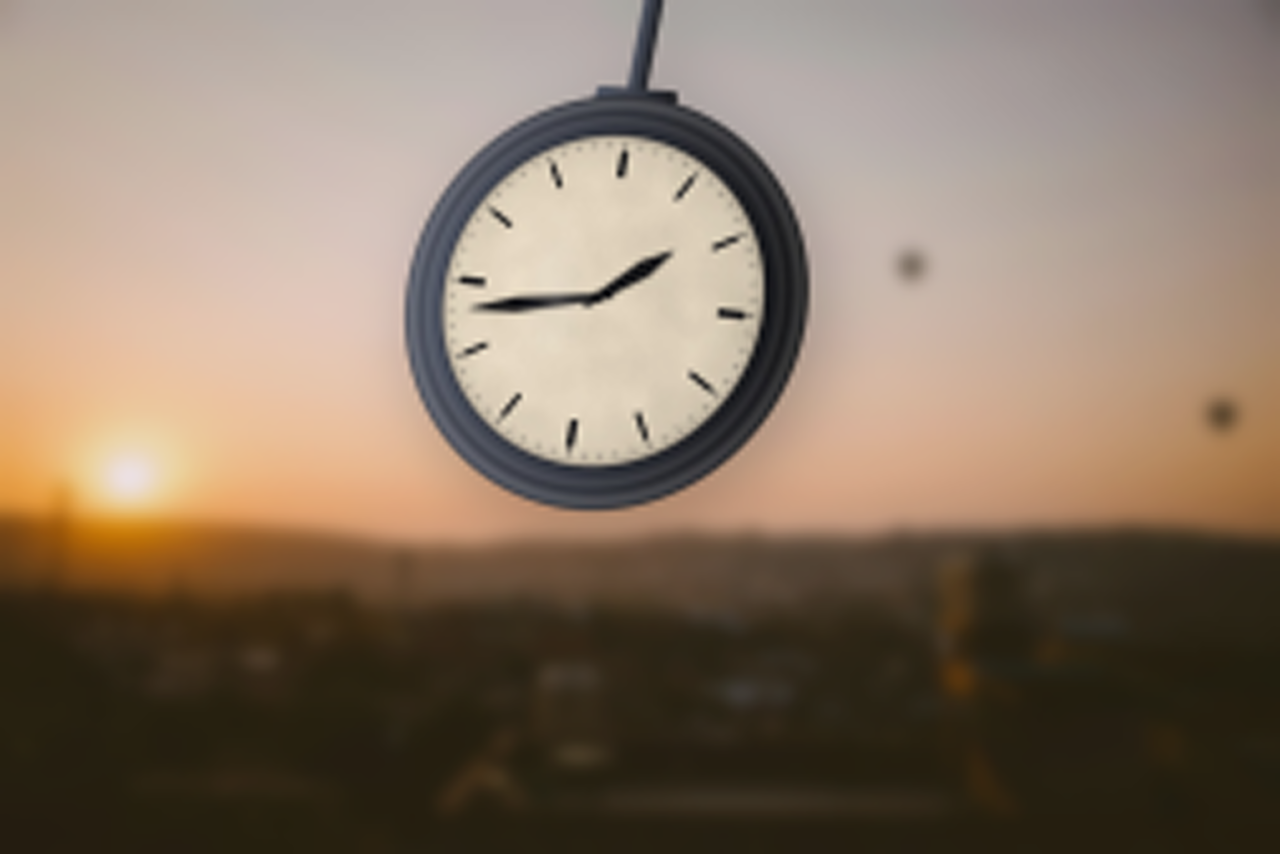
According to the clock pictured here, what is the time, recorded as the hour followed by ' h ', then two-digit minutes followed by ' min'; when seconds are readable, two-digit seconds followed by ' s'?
1 h 43 min
